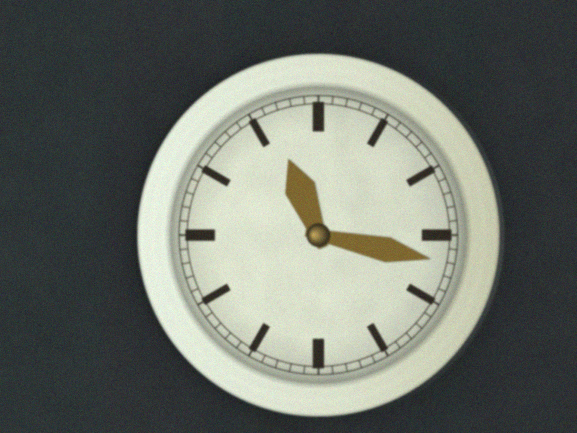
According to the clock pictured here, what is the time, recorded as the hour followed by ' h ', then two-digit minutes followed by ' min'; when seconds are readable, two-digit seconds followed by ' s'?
11 h 17 min
